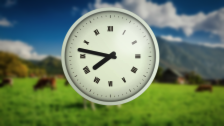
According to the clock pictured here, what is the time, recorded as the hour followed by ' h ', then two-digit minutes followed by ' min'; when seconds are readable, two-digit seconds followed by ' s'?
7 h 47 min
